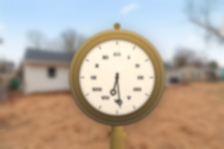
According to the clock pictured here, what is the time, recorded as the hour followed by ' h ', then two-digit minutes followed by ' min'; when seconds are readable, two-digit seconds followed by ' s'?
6 h 29 min
